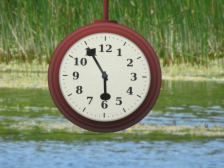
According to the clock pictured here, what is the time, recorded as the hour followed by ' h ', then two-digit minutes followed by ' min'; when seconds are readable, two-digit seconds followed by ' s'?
5 h 55 min
